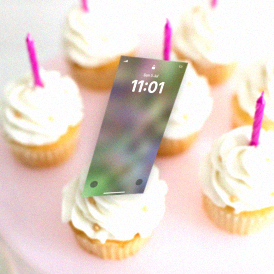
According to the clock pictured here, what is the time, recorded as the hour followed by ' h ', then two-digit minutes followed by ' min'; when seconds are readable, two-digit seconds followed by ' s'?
11 h 01 min
